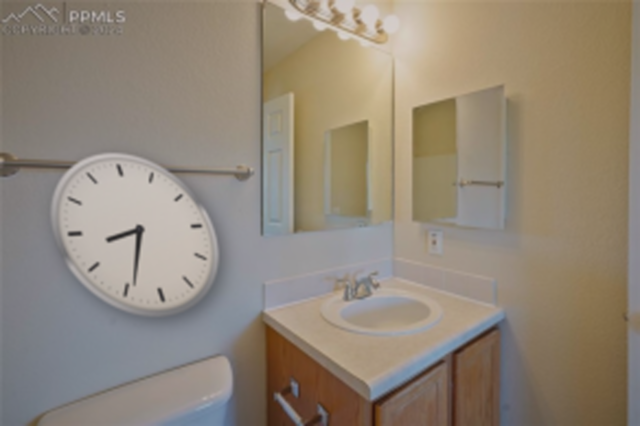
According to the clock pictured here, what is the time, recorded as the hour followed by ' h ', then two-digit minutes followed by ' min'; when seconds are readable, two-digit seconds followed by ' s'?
8 h 34 min
